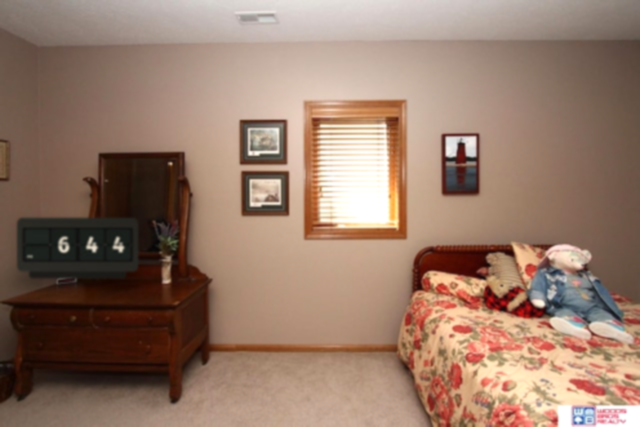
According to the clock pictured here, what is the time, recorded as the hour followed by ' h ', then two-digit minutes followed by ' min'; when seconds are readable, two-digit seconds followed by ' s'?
6 h 44 min
